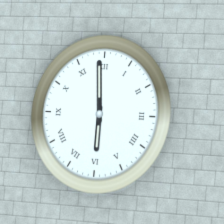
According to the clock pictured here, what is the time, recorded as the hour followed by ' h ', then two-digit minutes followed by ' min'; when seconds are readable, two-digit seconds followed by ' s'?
5 h 59 min
